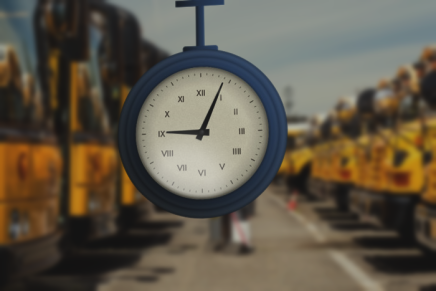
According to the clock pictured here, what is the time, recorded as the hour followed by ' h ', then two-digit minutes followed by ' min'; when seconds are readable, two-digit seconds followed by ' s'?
9 h 04 min
